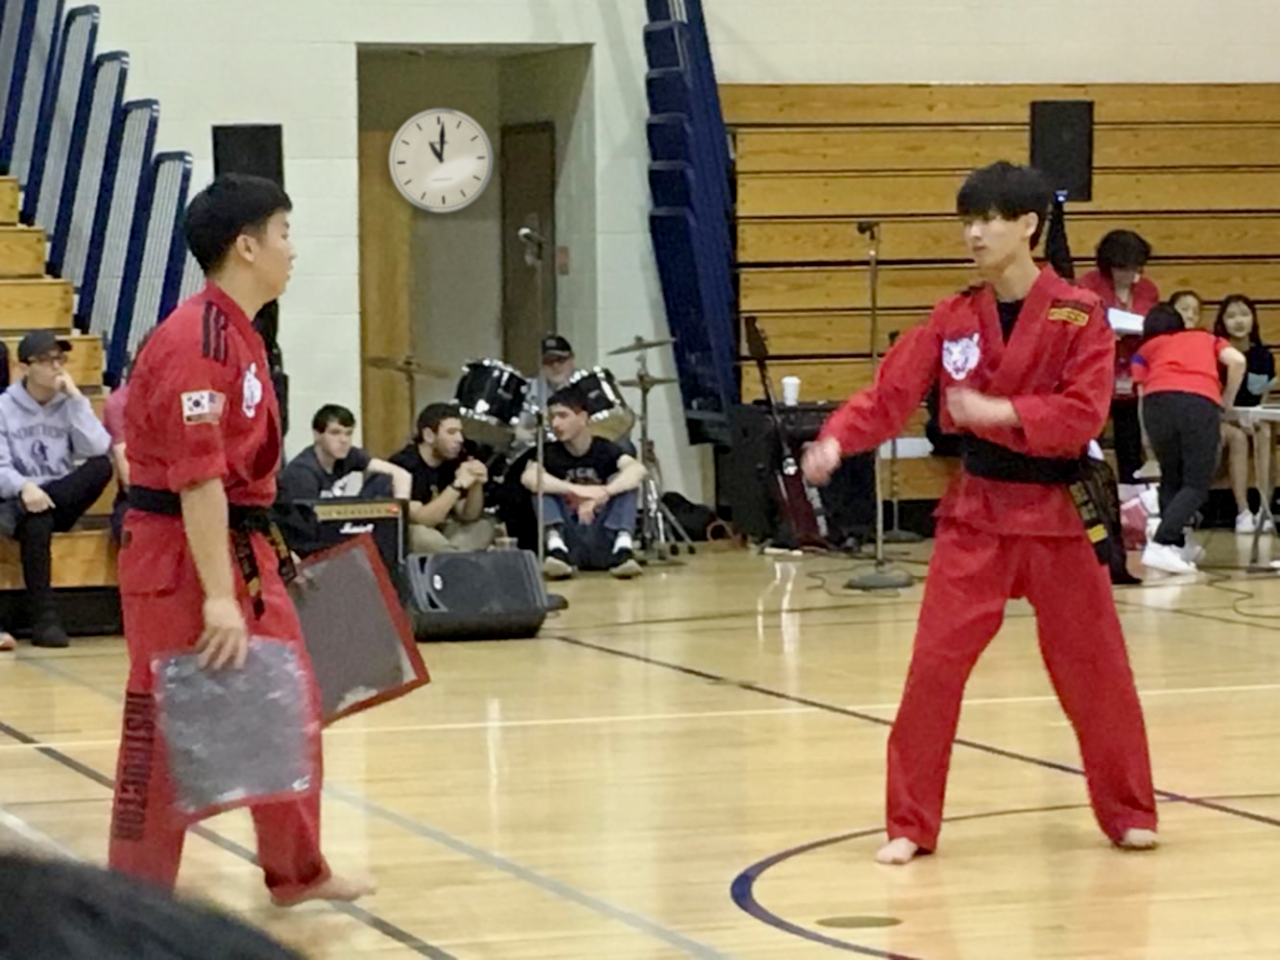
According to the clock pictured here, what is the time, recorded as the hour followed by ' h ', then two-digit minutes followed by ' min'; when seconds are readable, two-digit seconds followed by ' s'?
11 h 01 min
